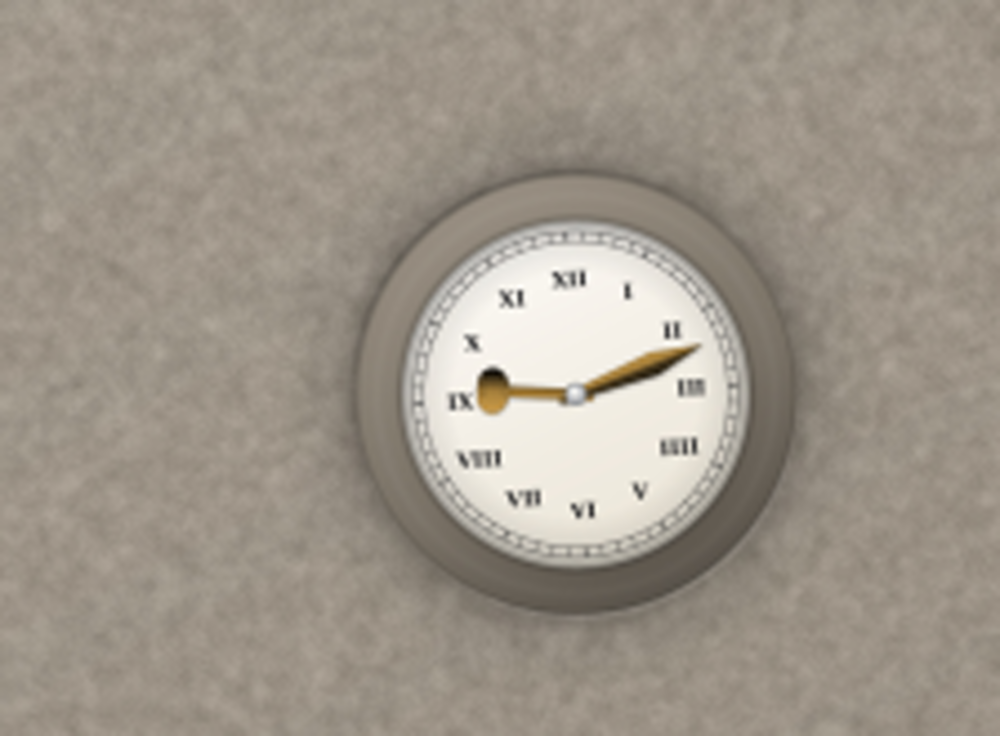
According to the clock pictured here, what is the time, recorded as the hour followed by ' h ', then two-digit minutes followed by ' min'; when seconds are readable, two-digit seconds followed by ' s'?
9 h 12 min
